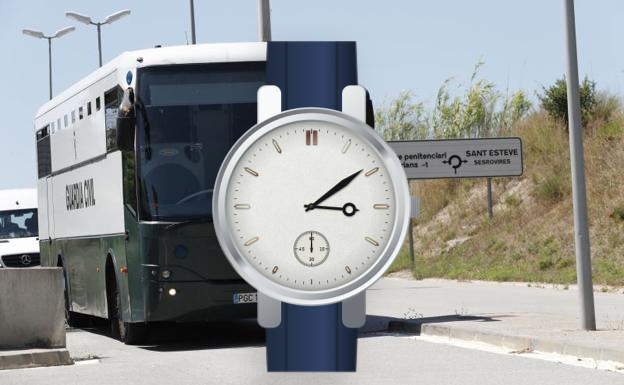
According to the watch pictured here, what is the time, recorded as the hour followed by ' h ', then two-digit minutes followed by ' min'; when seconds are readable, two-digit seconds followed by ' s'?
3 h 09 min
